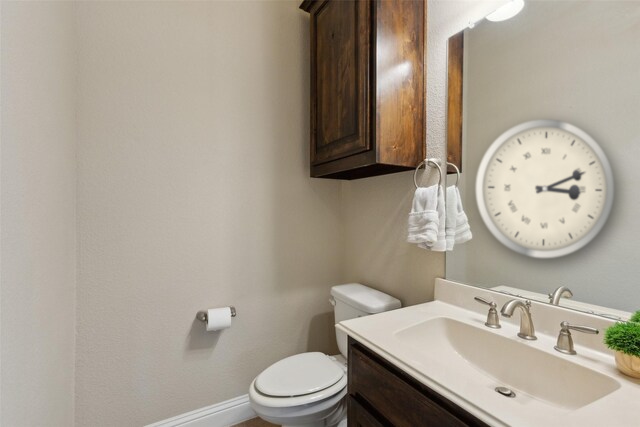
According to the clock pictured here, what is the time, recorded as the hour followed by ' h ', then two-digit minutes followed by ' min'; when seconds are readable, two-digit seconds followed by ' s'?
3 h 11 min
